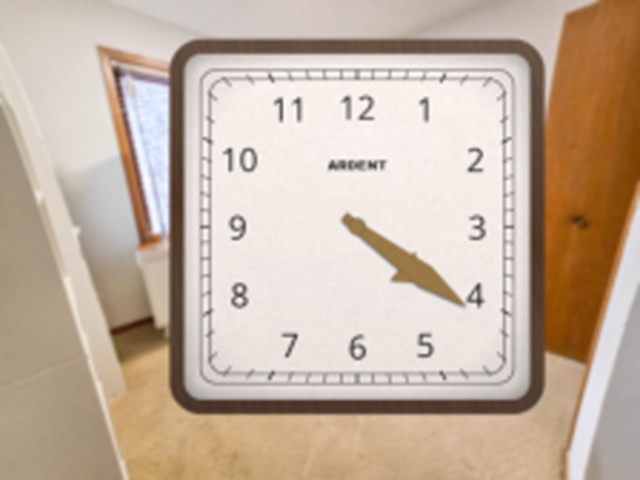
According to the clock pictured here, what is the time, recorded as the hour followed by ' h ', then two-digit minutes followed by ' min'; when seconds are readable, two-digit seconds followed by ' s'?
4 h 21 min
